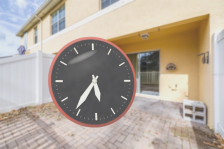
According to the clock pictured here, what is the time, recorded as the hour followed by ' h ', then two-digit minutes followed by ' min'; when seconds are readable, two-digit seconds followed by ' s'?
5 h 36 min
